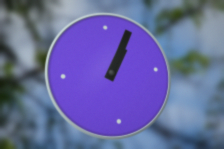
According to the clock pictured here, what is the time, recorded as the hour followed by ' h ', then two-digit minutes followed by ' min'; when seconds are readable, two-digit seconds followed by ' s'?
1 h 05 min
